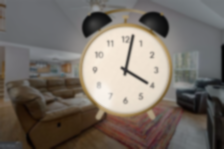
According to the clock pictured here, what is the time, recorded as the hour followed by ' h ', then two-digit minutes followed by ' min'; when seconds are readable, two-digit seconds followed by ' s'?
4 h 02 min
